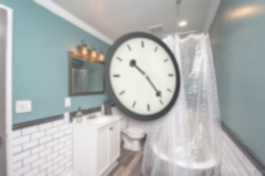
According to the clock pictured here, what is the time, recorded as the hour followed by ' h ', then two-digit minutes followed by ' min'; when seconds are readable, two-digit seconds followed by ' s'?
10 h 24 min
